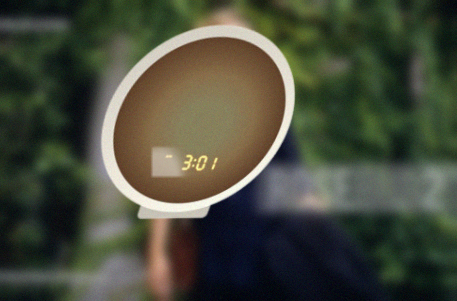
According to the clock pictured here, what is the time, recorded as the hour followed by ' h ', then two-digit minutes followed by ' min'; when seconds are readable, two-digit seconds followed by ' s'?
3 h 01 min
